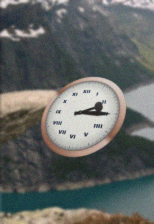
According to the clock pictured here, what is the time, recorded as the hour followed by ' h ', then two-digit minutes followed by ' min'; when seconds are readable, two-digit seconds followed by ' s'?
2 h 15 min
